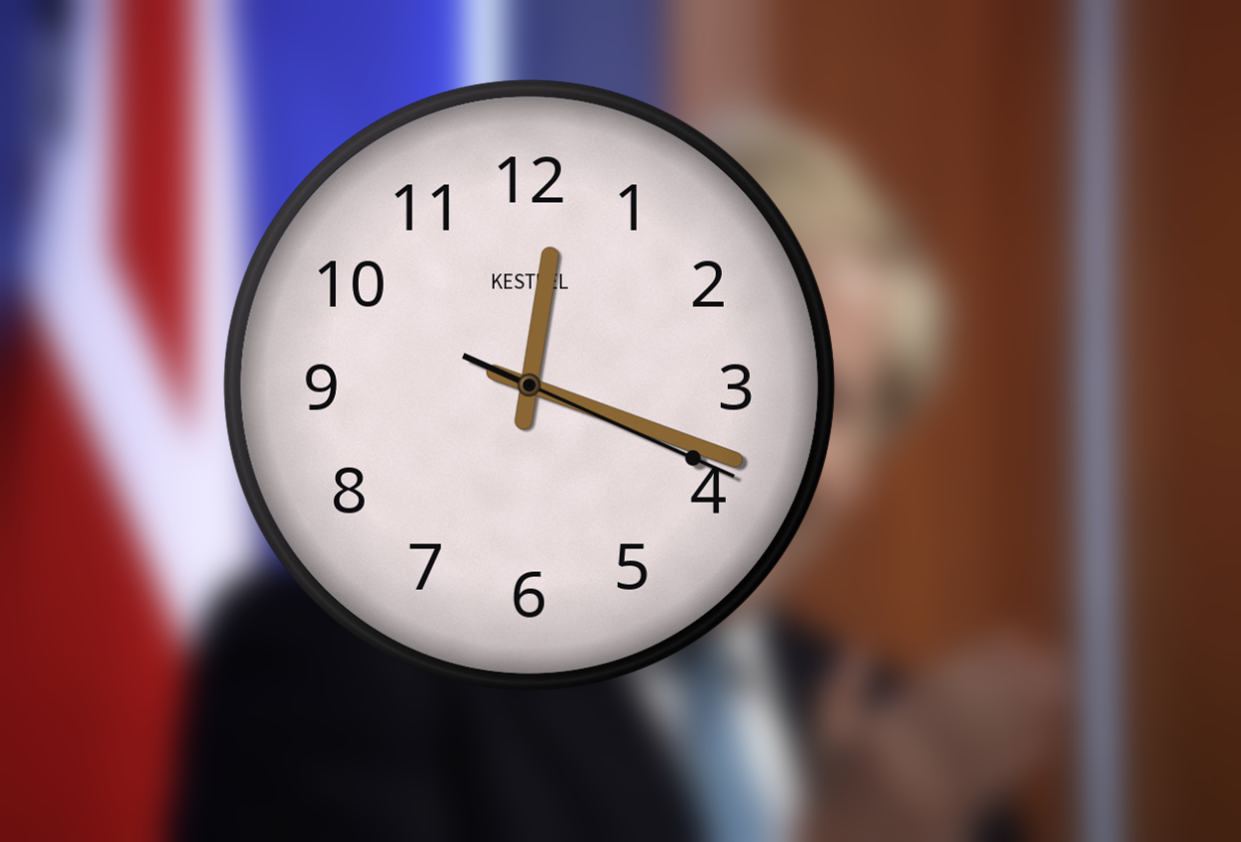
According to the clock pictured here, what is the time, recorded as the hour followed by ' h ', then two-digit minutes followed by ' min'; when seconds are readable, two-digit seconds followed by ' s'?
12 h 18 min 19 s
